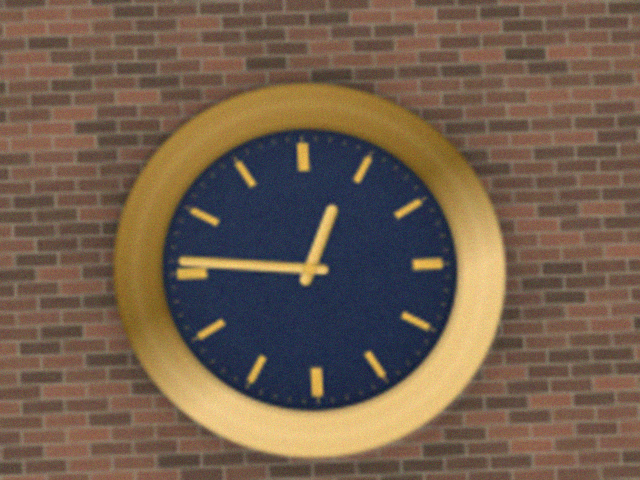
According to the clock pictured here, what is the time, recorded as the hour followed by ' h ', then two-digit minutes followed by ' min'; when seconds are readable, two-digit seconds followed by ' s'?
12 h 46 min
